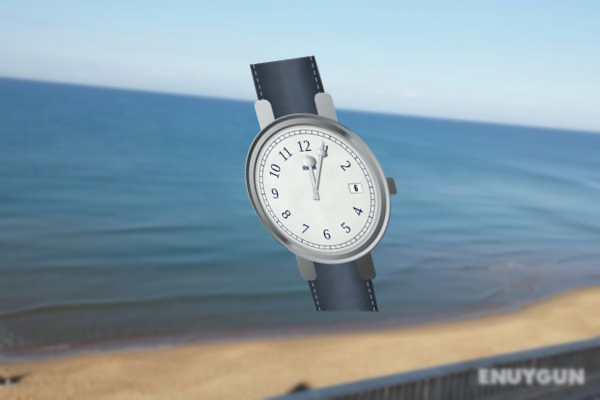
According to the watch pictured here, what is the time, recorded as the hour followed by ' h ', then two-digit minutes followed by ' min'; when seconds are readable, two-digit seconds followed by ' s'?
12 h 04 min
